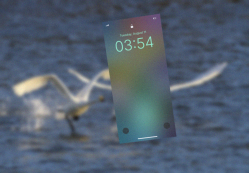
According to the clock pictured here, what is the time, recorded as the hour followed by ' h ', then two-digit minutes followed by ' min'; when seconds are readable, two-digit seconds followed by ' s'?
3 h 54 min
